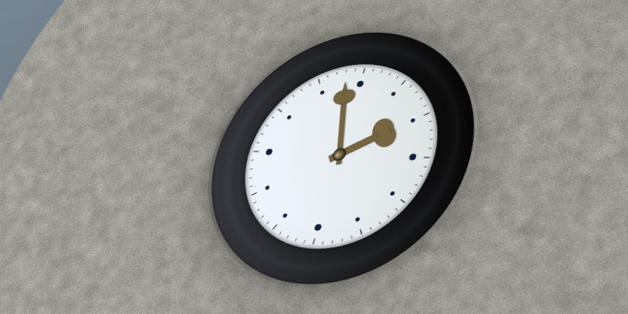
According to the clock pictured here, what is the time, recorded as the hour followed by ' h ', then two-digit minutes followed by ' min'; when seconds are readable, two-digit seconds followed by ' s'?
1 h 58 min
